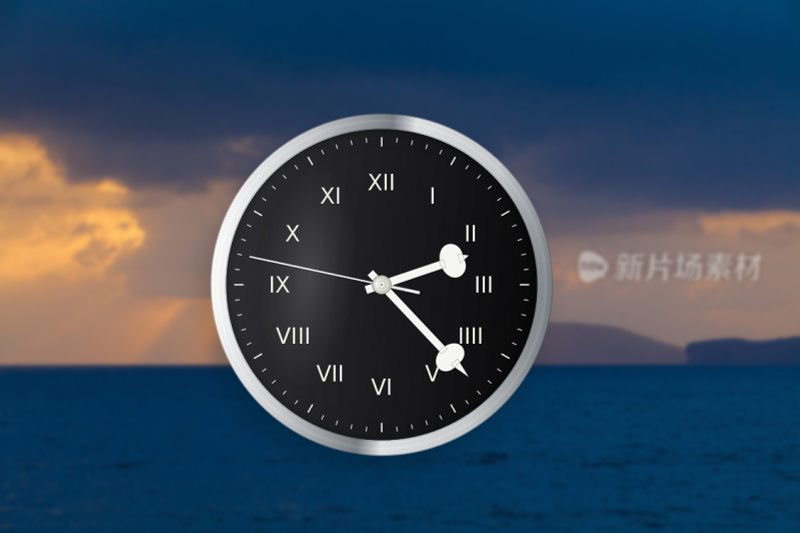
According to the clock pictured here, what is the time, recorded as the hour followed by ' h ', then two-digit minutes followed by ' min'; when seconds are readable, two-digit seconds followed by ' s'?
2 h 22 min 47 s
